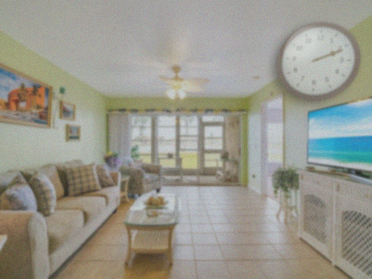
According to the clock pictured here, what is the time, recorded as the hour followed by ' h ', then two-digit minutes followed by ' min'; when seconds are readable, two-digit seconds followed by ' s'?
2 h 11 min
